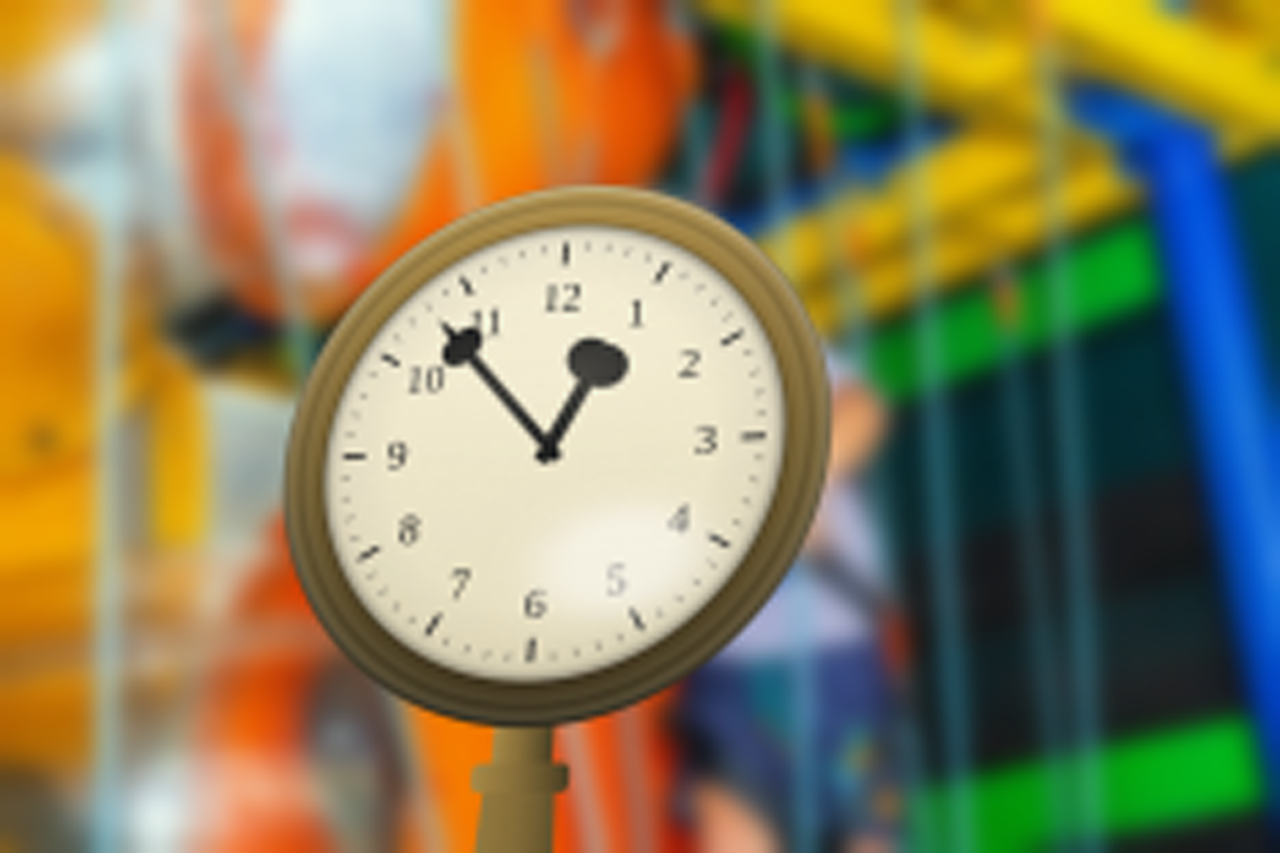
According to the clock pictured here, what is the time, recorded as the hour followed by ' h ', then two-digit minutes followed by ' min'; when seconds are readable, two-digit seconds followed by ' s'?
12 h 53 min
